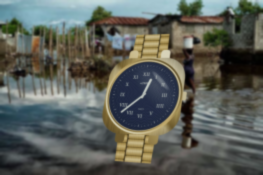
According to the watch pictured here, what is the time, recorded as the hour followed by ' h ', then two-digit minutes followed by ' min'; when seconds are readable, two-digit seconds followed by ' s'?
12 h 38 min
